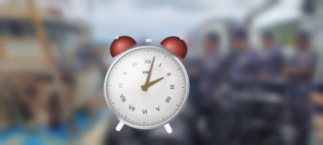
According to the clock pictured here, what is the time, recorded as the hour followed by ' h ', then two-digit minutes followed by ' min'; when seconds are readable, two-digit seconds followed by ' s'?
2 h 02 min
